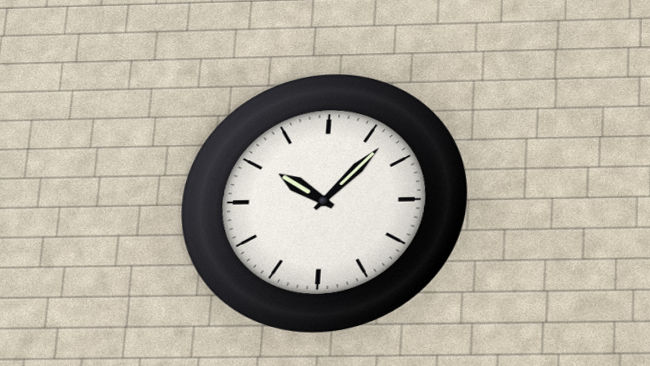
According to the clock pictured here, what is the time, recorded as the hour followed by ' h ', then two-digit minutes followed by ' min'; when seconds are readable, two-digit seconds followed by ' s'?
10 h 07 min
